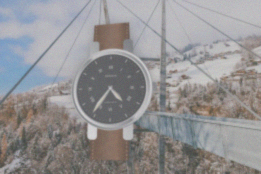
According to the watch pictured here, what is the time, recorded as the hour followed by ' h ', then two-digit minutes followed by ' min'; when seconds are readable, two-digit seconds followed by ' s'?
4 h 36 min
